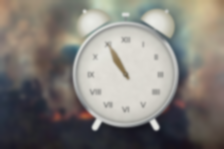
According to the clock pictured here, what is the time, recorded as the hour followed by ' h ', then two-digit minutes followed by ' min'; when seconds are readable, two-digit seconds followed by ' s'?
10 h 55 min
